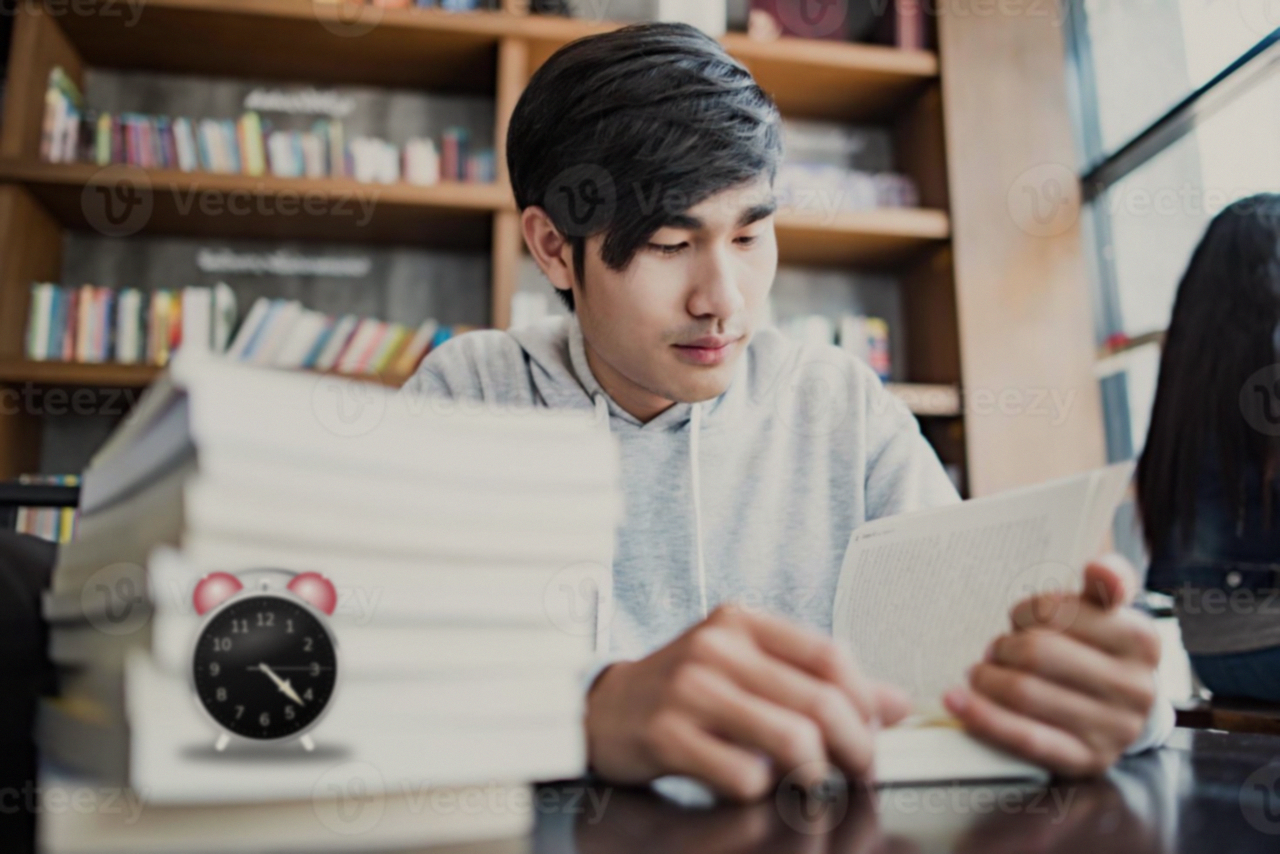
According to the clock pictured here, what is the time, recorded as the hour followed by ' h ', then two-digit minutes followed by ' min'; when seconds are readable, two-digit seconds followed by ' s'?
4 h 22 min 15 s
